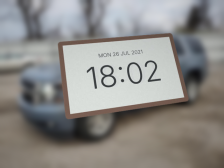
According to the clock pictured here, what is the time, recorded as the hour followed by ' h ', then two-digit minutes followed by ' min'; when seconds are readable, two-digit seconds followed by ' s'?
18 h 02 min
